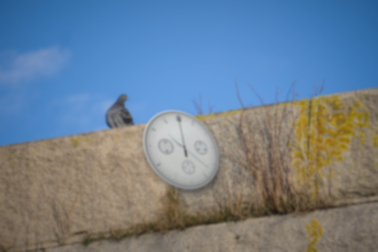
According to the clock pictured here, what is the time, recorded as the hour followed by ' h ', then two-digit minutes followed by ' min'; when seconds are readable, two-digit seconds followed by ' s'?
10 h 22 min
